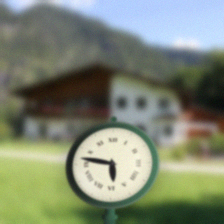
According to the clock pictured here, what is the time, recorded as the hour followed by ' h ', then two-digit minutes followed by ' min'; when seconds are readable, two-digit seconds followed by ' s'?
5 h 47 min
